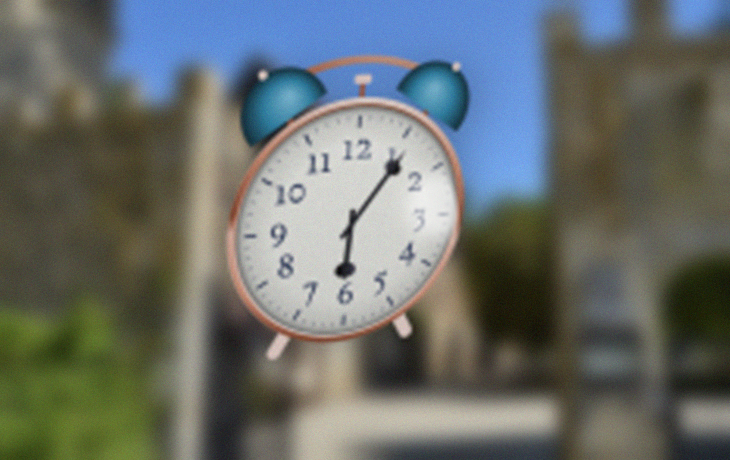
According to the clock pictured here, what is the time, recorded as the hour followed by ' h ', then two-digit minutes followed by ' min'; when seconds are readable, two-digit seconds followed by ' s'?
6 h 06 min
